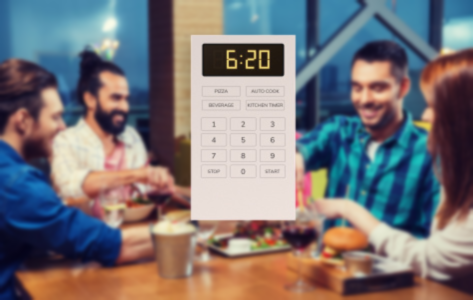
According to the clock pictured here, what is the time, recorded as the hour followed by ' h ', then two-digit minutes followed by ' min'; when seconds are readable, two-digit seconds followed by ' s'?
6 h 20 min
